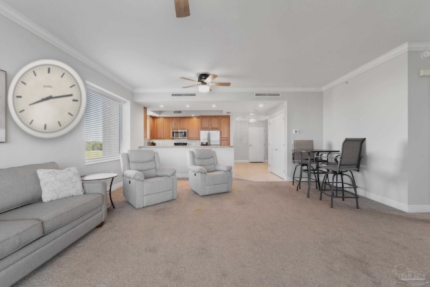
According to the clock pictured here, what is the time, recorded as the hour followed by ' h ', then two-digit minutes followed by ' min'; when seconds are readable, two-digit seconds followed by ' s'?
8 h 13 min
